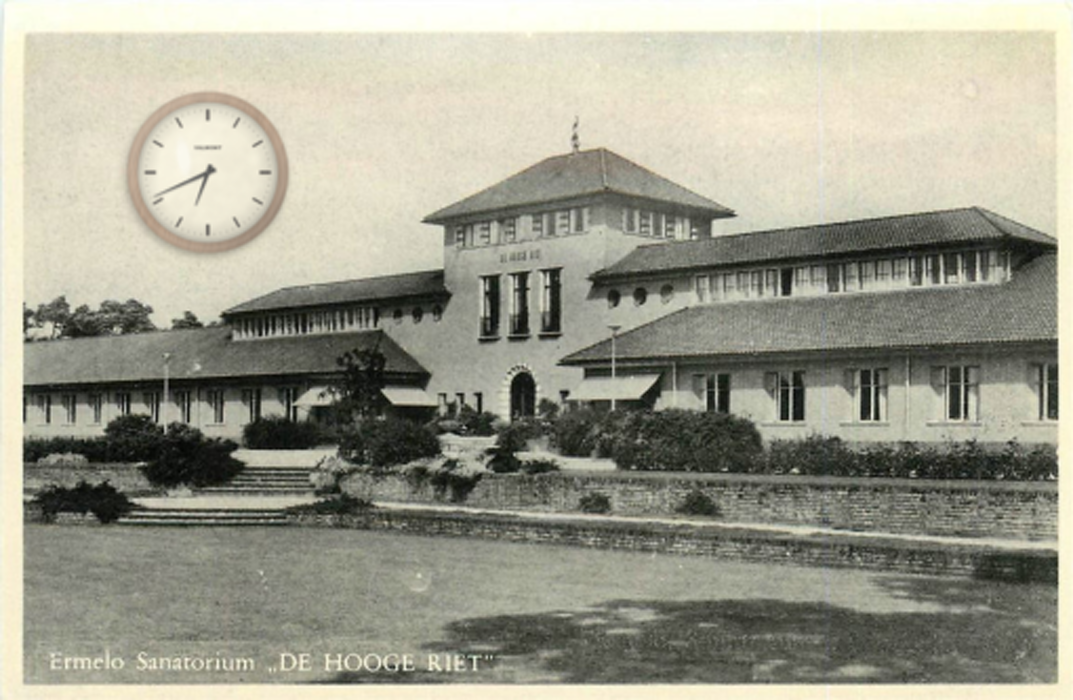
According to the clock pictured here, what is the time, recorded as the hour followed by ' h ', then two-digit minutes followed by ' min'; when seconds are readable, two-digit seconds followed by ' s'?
6 h 41 min
